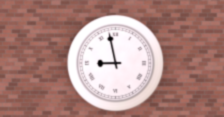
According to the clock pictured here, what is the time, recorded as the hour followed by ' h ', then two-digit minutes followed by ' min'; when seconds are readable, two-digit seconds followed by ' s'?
8 h 58 min
